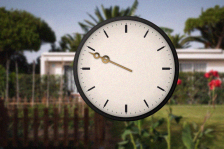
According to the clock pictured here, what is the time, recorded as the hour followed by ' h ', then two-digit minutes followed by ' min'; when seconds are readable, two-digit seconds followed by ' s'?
9 h 49 min
